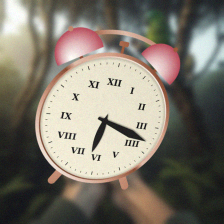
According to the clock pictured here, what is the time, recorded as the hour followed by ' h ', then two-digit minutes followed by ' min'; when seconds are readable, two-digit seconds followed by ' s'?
6 h 18 min
